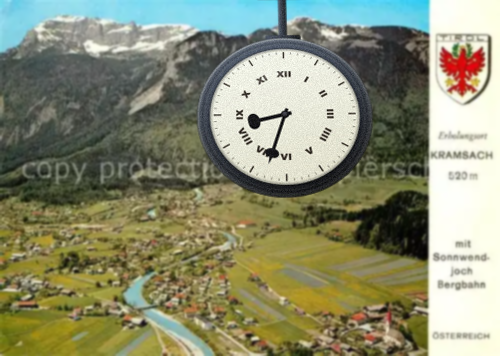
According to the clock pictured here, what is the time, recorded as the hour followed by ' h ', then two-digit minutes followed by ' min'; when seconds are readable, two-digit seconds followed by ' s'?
8 h 33 min
